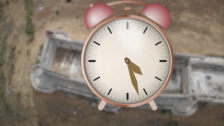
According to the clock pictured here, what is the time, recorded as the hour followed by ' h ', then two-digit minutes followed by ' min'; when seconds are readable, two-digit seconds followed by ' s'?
4 h 27 min
